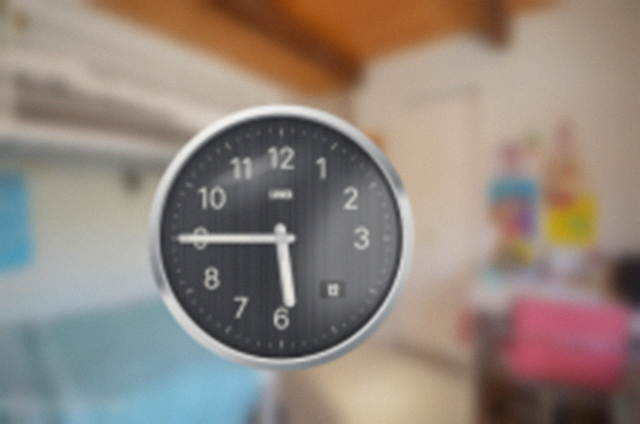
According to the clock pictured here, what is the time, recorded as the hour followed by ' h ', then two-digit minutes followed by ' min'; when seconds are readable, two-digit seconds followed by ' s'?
5 h 45 min
